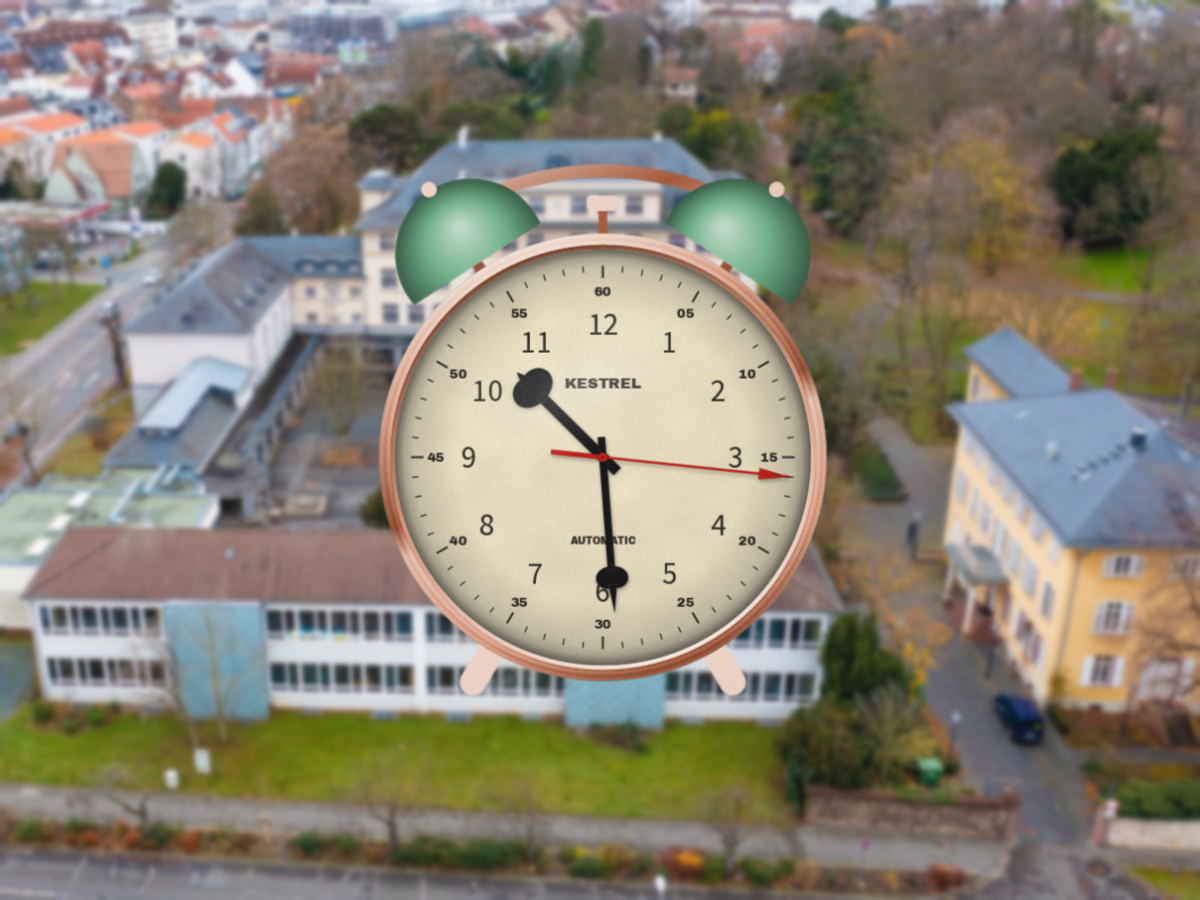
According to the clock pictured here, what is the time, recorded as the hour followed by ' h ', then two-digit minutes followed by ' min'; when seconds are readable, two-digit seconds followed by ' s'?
10 h 29 min 16 s
